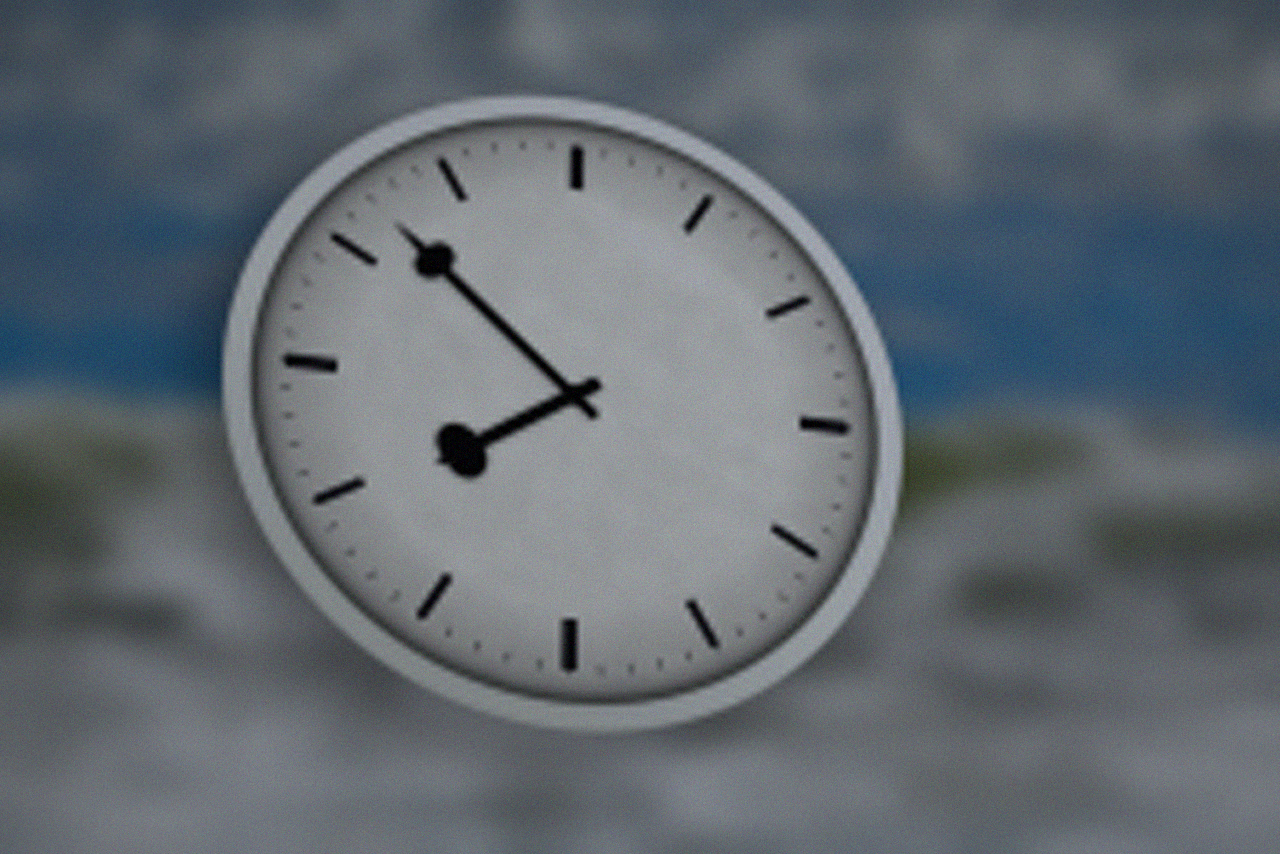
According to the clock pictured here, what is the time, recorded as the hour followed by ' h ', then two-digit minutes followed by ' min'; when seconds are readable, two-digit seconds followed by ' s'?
7 h 52 min
